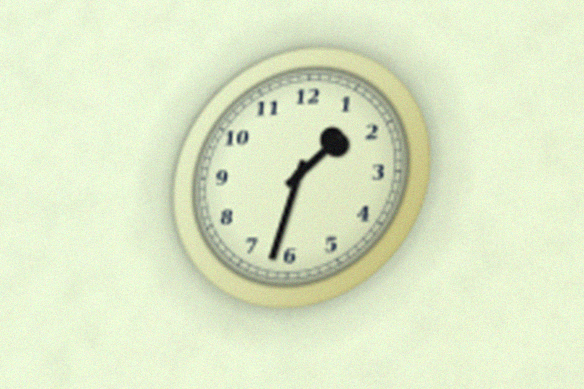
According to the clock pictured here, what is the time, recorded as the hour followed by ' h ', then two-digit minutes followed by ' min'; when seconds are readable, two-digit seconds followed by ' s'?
1 h 32 min
